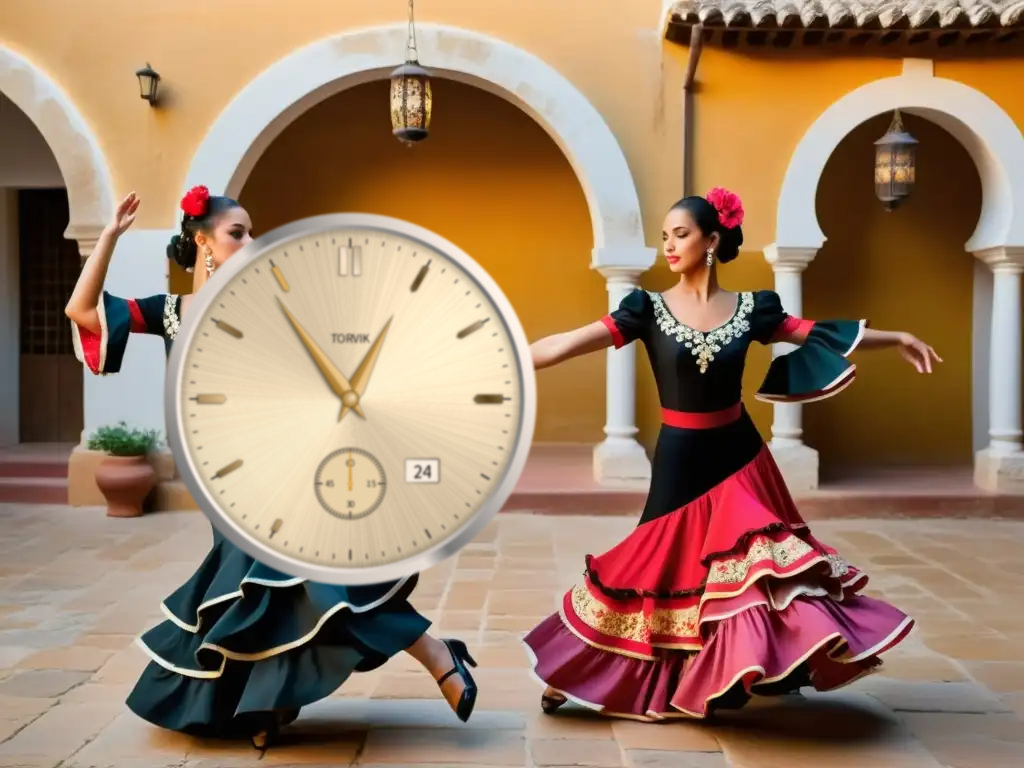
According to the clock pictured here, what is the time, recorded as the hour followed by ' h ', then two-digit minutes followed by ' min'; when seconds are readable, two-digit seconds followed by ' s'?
12 h 54 min
